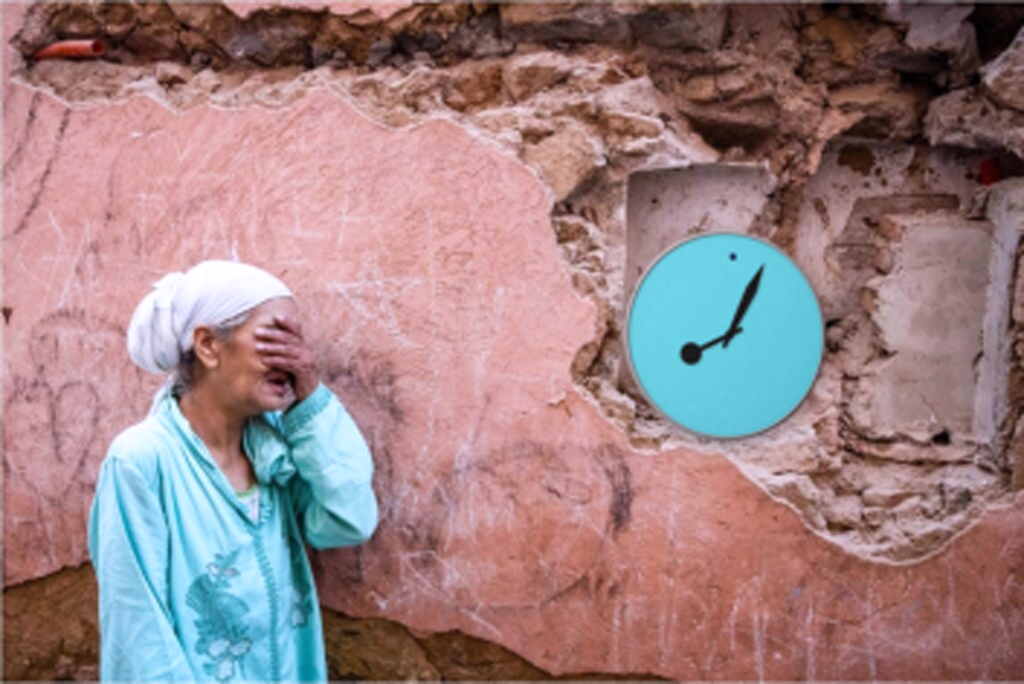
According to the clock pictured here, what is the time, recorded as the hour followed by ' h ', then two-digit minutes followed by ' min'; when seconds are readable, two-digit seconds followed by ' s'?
8 h 04 min
